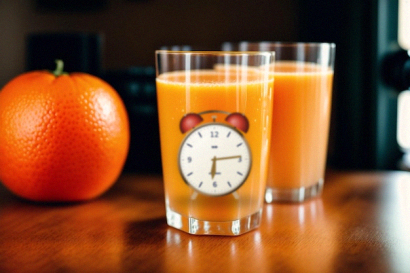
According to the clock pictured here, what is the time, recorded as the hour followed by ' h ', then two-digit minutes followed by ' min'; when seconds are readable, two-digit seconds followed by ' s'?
6 h 14 min
